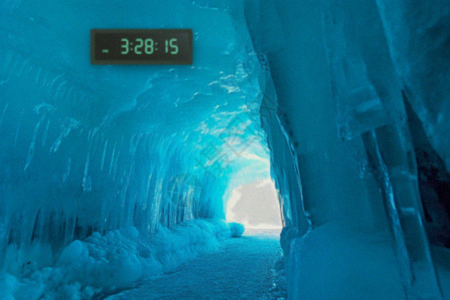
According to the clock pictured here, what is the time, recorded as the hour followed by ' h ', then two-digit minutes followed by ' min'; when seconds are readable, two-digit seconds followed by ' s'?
3 h 28 min 15 s
